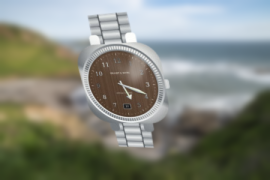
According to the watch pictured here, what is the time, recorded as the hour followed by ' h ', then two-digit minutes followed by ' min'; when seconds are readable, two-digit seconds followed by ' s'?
5 h 19 min
